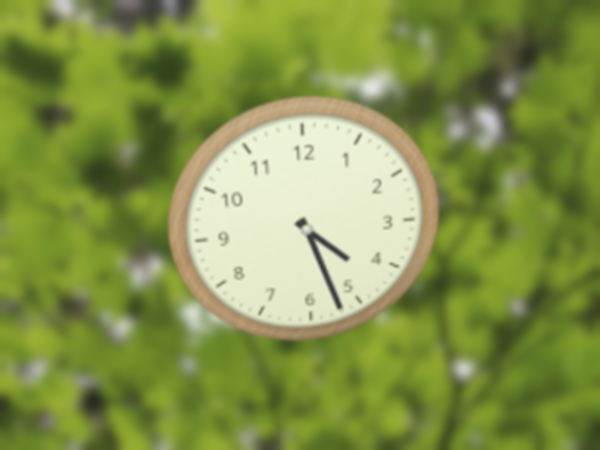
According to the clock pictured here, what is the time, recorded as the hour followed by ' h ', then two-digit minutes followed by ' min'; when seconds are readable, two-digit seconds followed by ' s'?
4 h 27 min
